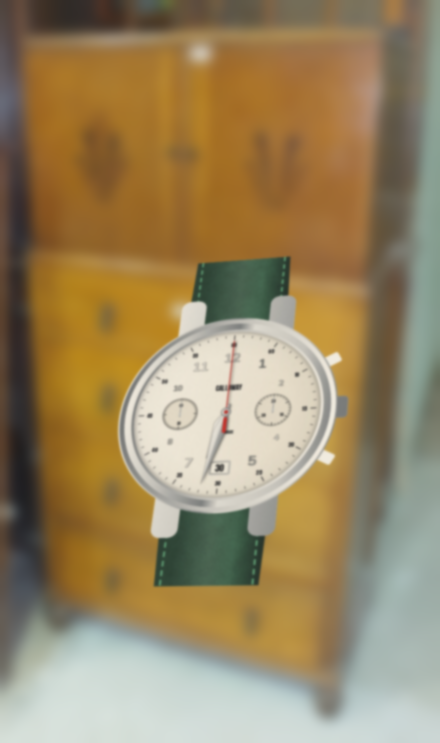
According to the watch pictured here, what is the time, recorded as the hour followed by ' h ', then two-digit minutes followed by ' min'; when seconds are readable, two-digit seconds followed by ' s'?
6 h 32 min
